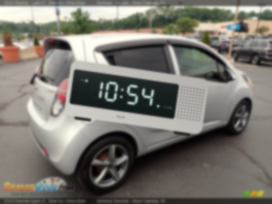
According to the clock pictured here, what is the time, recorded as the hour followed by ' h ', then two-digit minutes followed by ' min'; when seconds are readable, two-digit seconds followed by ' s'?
10 h 54 min
